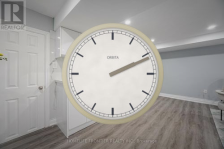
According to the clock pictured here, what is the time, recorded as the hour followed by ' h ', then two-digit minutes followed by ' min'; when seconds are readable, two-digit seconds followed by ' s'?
2 h 11 min
